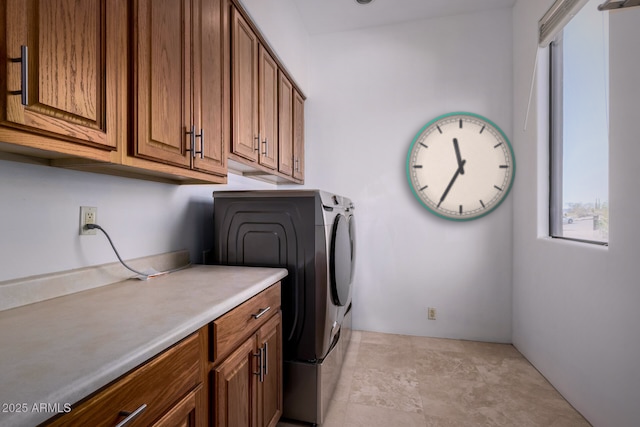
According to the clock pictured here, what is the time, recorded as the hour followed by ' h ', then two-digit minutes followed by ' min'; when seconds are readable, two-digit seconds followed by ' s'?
11 h 35 min
